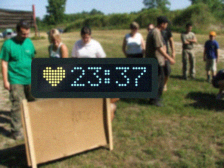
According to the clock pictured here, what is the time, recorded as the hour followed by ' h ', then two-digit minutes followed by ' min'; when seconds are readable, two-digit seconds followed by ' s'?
23 h 37 min
